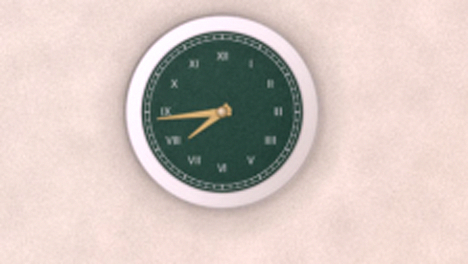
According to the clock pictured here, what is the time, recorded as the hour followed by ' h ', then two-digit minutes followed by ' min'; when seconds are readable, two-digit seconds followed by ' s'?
7 h 44 min
